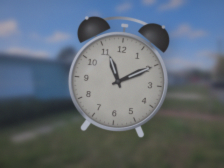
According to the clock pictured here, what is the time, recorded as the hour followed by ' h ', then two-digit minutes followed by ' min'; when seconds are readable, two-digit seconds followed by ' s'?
11 h 10 min
